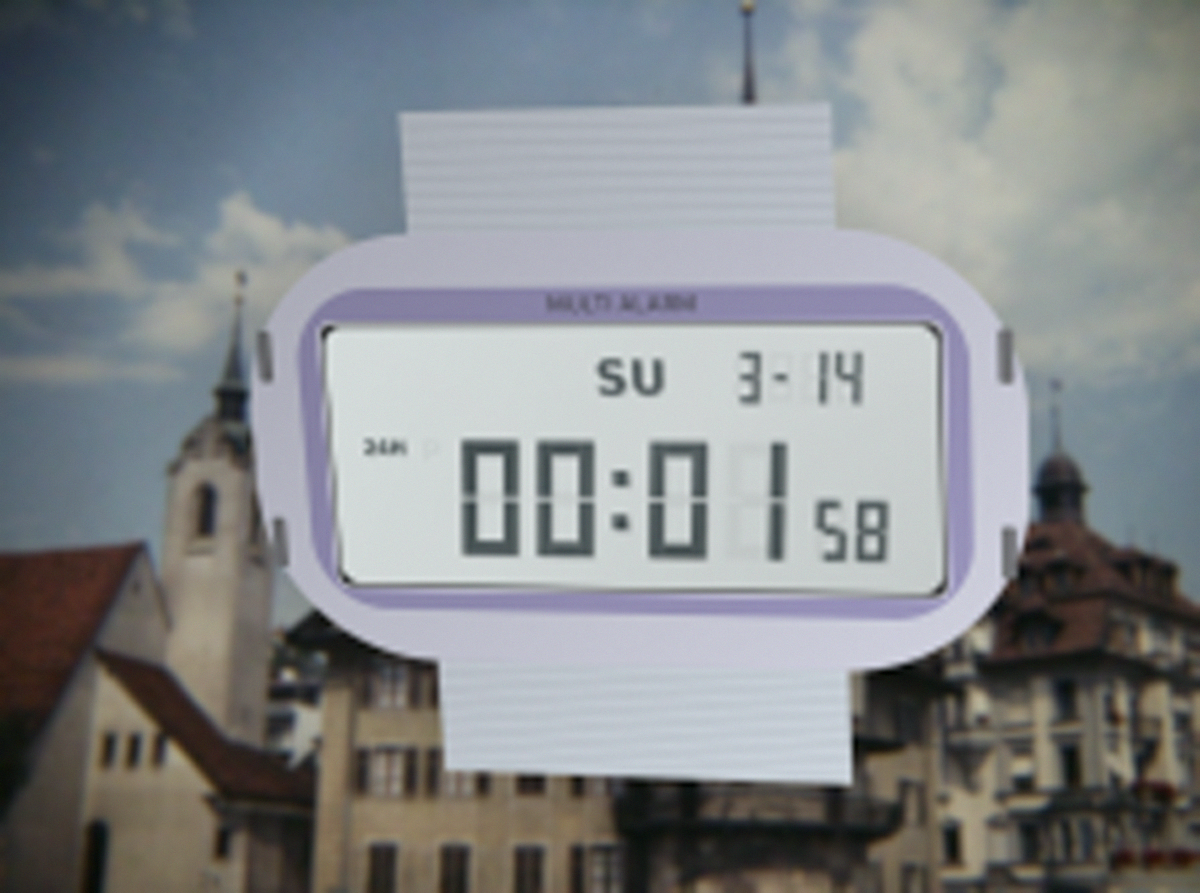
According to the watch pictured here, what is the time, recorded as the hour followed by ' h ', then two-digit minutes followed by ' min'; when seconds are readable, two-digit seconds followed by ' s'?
0 h 01 min 58 s
